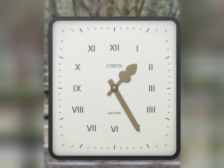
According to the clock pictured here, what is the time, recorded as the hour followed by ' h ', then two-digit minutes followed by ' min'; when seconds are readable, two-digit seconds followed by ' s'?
1 h 25 min
